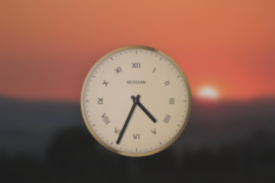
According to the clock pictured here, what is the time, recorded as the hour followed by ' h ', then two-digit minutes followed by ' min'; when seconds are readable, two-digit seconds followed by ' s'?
4 h 34 min
